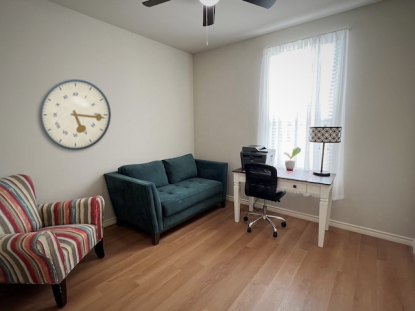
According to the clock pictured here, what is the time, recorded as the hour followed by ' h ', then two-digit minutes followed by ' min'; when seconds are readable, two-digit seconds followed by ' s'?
5 h 16 min
